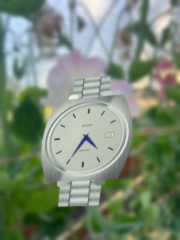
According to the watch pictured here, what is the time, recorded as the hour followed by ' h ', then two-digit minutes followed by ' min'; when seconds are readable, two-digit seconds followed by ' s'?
4 h 35 min
